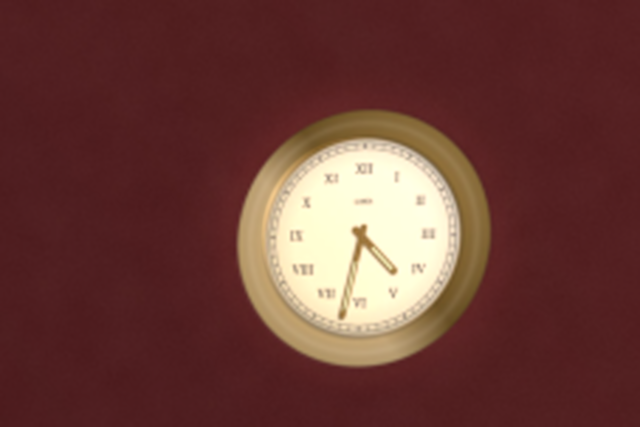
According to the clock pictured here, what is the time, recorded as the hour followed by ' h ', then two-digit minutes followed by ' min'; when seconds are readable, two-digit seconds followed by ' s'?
4 h 32 min
